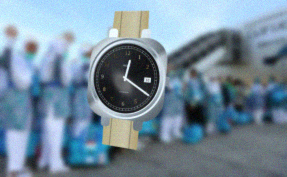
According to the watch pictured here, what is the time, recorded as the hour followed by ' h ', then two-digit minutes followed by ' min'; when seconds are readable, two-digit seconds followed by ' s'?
12 h 20 min
